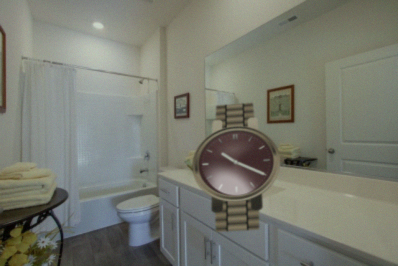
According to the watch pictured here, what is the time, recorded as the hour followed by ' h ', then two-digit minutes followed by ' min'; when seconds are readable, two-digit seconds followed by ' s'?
10 h 20 min
